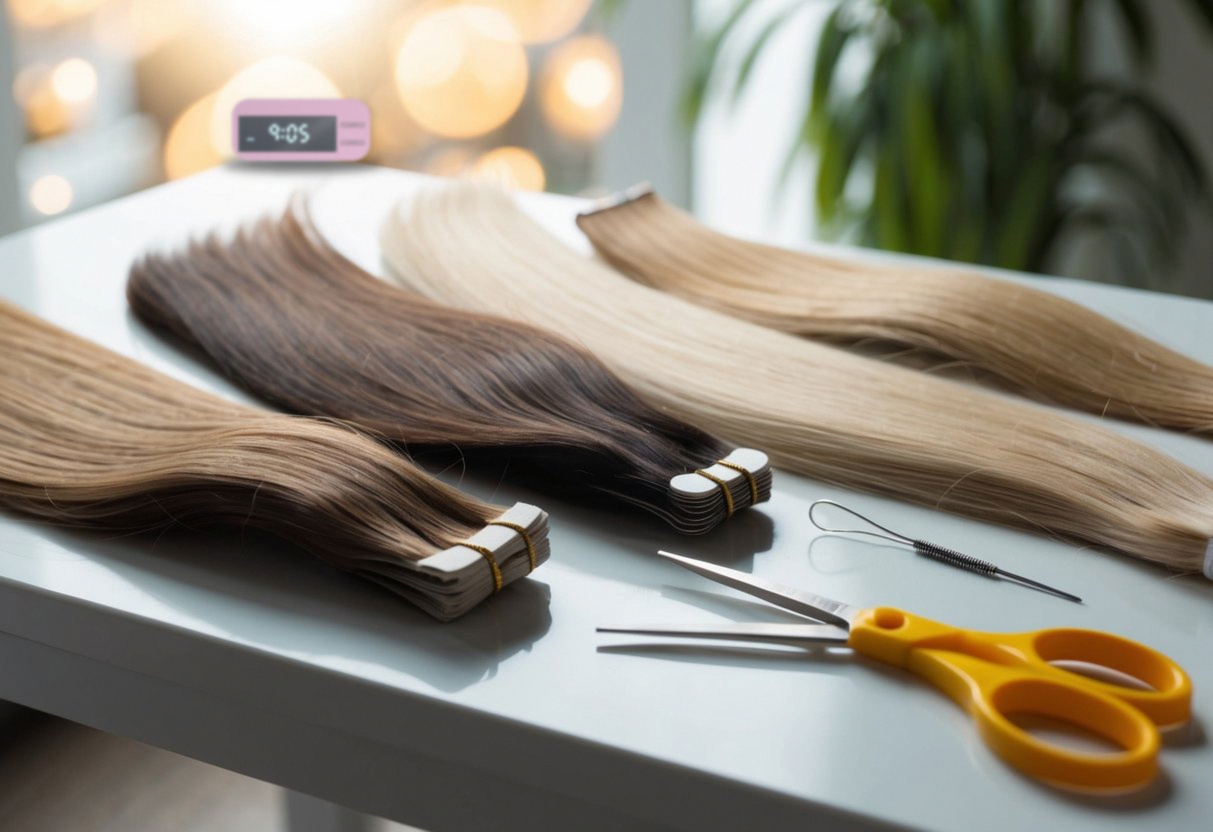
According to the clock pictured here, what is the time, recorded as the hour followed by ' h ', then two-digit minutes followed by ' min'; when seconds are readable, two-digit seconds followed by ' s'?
9 h 05 min
